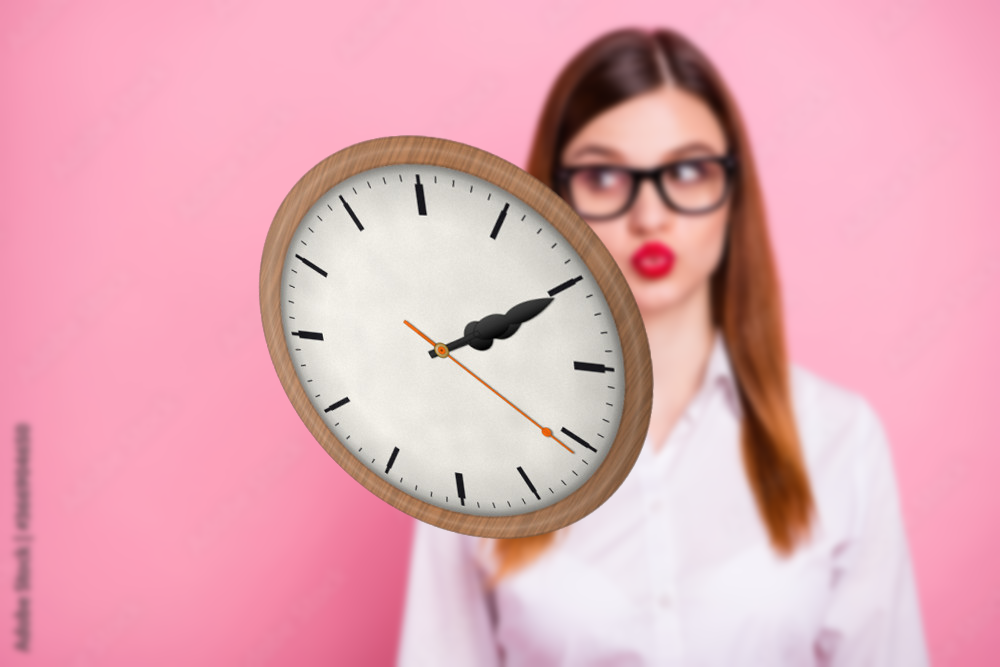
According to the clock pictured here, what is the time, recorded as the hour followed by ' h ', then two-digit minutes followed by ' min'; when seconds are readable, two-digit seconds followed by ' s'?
2 h 10 min 21 s
